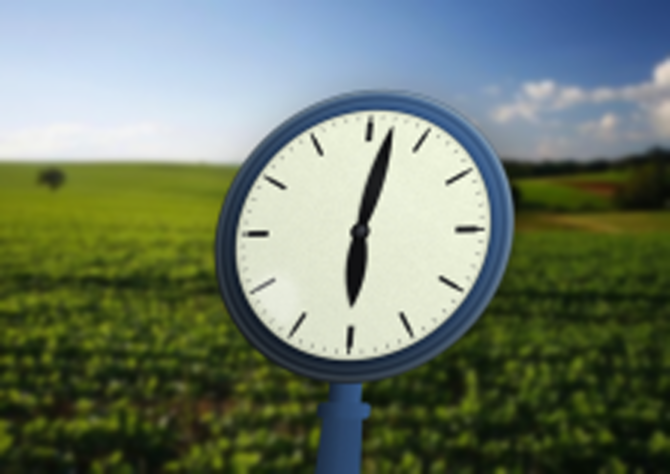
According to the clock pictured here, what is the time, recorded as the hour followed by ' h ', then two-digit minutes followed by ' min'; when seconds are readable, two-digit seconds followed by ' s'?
6 h 02 min
